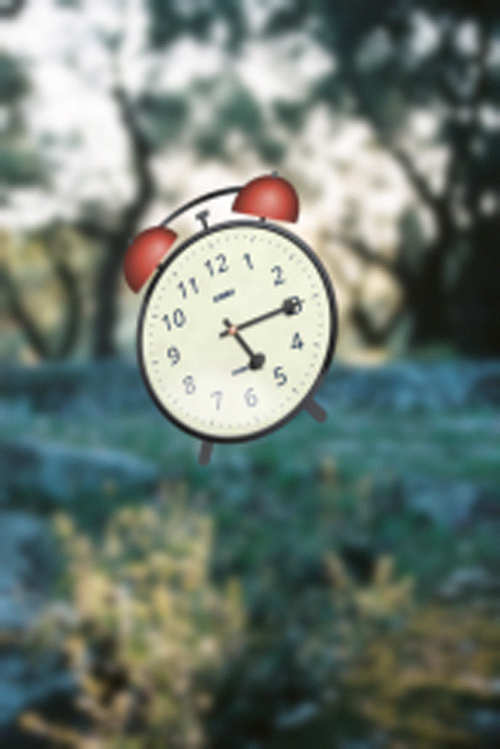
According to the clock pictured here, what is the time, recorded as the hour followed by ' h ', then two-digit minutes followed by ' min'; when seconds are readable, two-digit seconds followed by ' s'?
5 h 15 min
